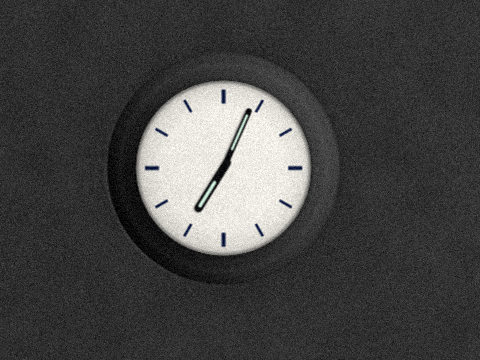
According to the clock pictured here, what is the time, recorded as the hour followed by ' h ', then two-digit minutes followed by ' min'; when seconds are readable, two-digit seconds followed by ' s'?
7 h 04 min
